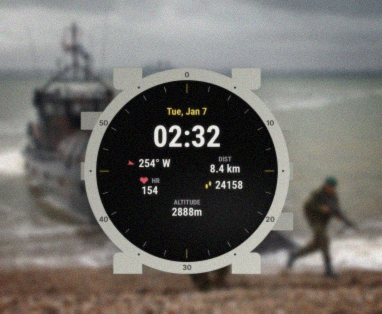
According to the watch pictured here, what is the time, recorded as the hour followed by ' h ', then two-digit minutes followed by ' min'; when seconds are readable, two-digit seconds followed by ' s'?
2 h 32 min
